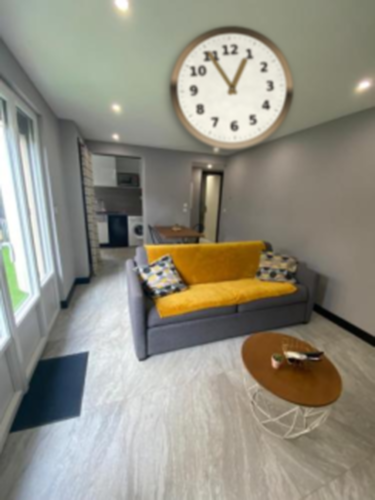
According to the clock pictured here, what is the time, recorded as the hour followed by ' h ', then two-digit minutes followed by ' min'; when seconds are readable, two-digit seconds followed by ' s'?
12 h 55 min
